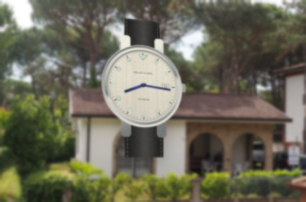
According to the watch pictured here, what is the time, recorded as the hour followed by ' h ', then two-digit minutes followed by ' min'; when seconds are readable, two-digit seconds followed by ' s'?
8 h 16 min
